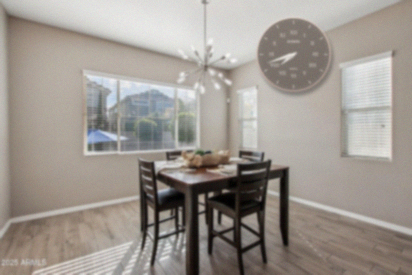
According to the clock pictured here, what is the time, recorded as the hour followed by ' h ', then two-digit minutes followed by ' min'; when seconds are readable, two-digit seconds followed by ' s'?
7 h 42 min
